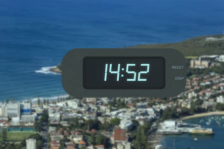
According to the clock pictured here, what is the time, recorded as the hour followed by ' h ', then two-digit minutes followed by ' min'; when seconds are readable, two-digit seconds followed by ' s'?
14 h 52 min
